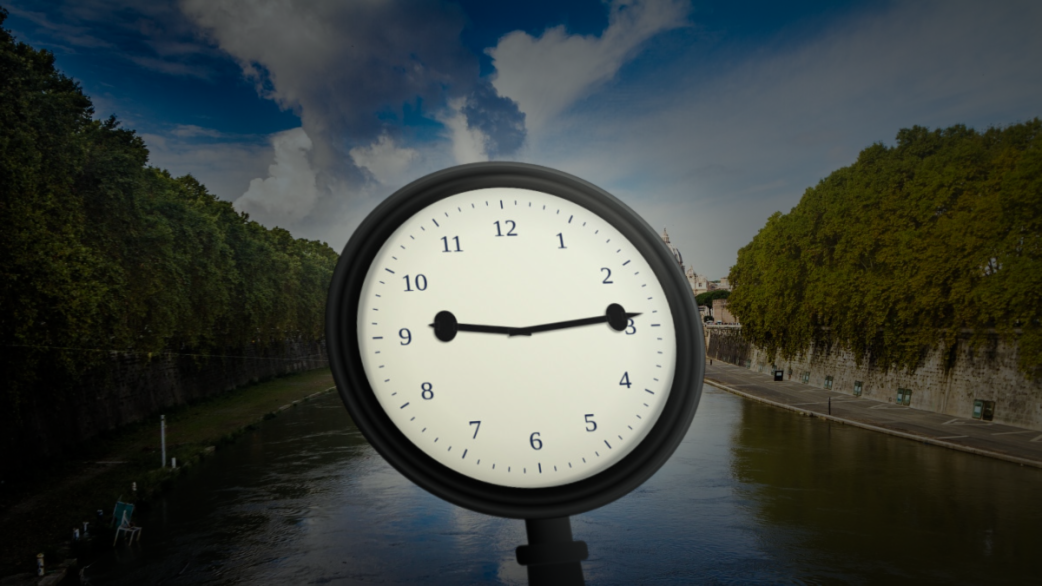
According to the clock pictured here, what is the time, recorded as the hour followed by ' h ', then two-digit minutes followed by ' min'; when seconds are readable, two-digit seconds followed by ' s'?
9 h 14 min
